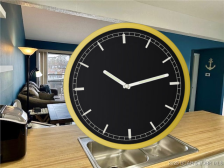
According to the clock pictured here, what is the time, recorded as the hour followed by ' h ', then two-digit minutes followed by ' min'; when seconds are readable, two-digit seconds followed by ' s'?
10 h 13 min
